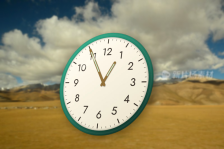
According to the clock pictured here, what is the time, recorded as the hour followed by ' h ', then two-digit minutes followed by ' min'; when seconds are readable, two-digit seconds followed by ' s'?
12 h 55 min
